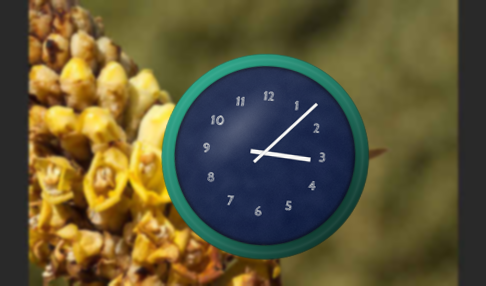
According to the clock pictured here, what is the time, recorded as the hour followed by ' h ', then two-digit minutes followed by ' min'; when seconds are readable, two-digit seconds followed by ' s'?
3 h 07 min
